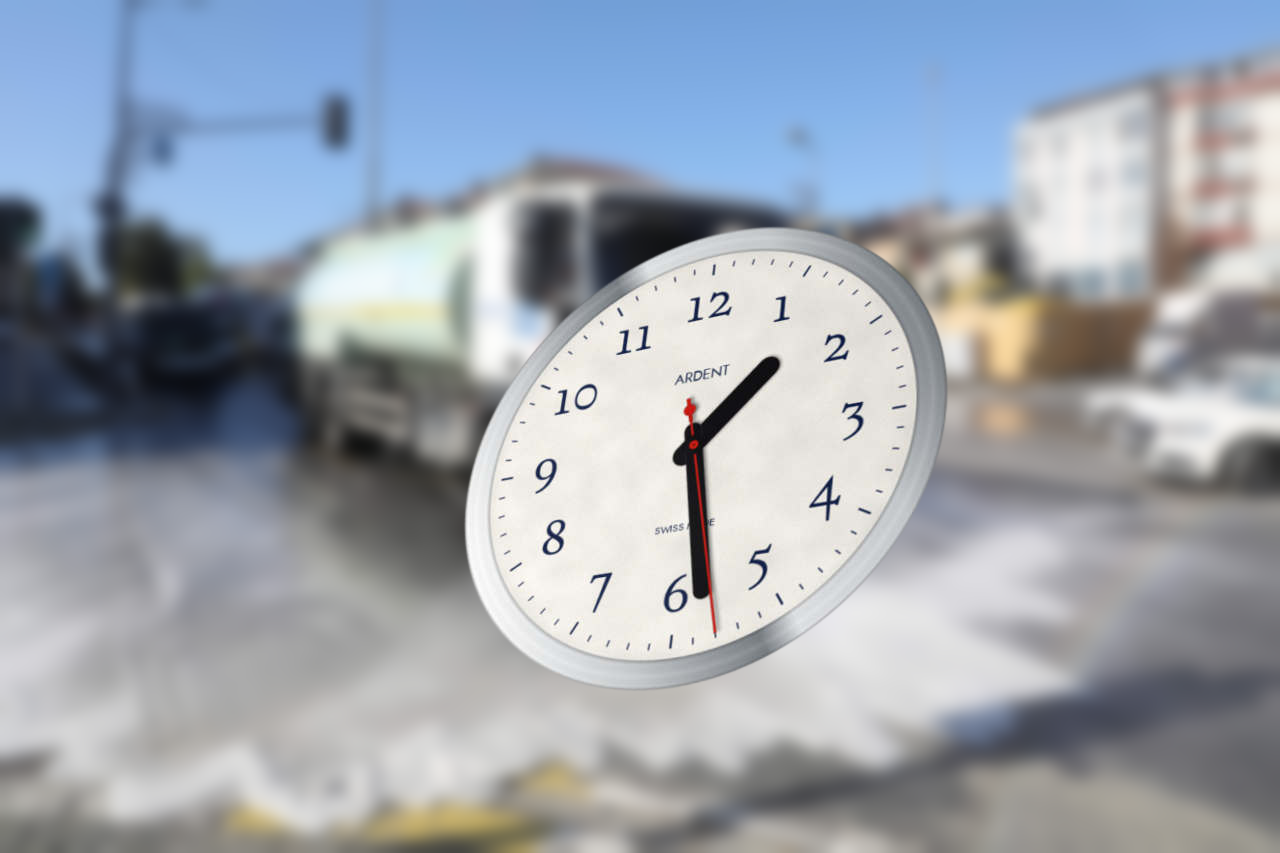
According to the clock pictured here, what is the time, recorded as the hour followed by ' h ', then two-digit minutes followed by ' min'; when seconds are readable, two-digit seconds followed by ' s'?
1 h 28 min 28 s
